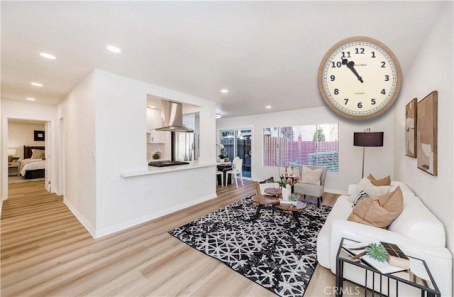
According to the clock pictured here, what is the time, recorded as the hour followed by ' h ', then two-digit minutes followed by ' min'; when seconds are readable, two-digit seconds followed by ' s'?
10 h 53 min
